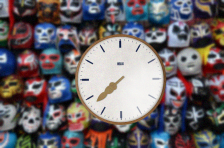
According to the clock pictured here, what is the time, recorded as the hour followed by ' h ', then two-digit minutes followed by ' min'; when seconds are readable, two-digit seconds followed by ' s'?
7 h 38 min
